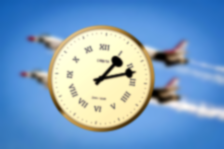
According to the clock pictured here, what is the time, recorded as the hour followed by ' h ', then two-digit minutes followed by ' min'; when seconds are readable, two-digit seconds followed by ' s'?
1 h 12 min
